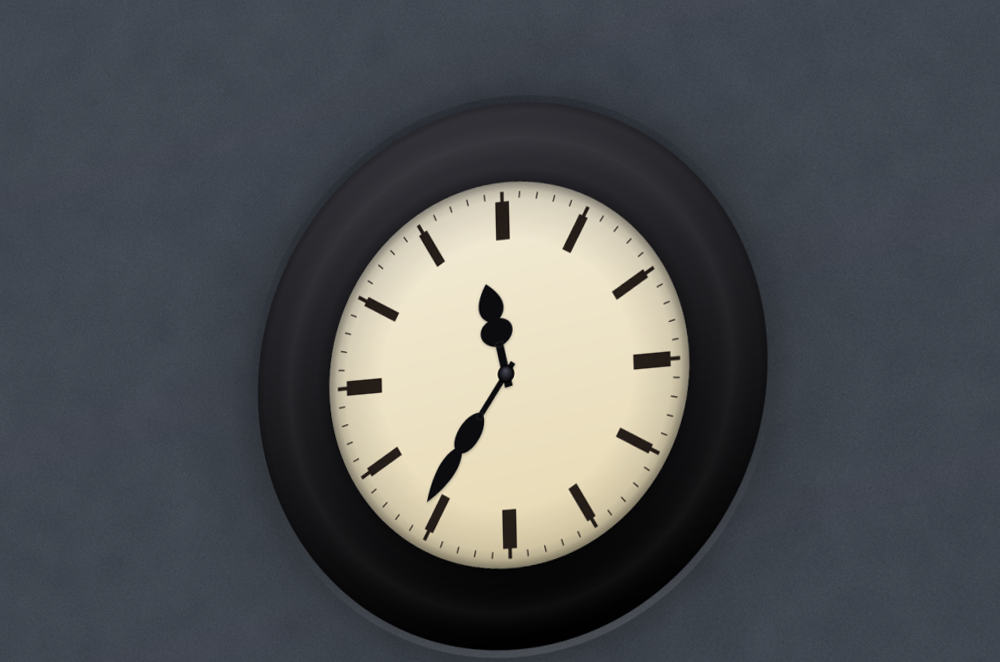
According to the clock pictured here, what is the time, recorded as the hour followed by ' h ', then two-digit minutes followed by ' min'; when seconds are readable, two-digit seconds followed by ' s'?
11 h 36 min
